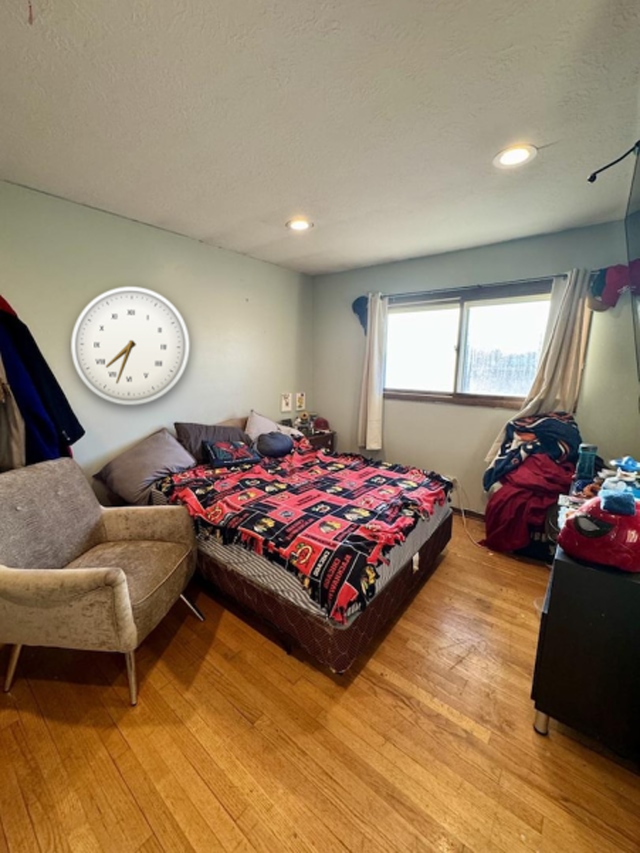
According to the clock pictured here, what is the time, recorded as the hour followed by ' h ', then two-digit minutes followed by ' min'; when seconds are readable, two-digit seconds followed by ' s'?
7 h 33 min
